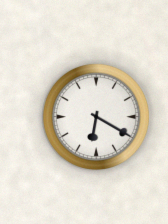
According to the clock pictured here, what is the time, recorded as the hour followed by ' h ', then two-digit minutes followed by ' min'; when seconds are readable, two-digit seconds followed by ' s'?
6 h 20 min
